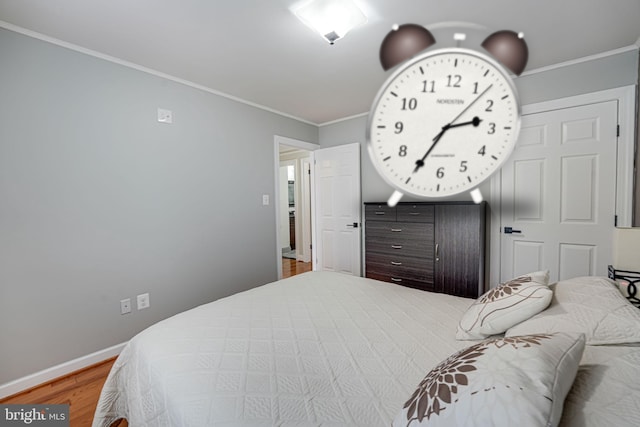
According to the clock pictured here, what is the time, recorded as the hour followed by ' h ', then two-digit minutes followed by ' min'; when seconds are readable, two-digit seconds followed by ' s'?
2 h 35 min 07 s
